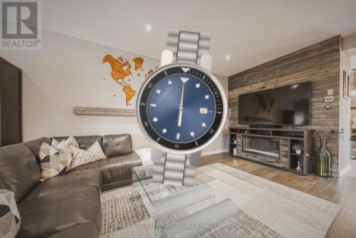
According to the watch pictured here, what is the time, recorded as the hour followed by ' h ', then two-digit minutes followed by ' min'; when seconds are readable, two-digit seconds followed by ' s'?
6 h 00 min
